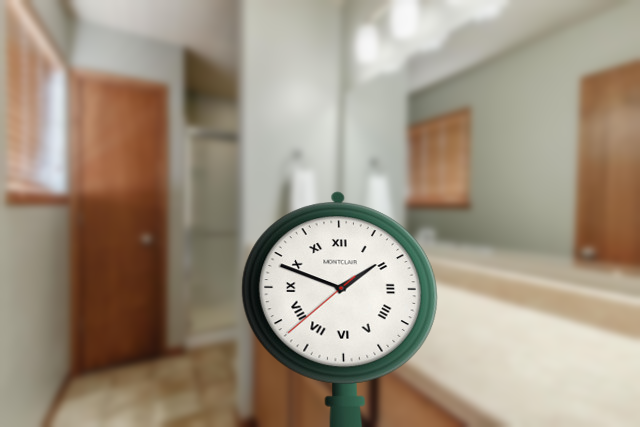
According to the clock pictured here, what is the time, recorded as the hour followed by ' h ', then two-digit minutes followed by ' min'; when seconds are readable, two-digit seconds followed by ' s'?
1 h 48 min 38 s
